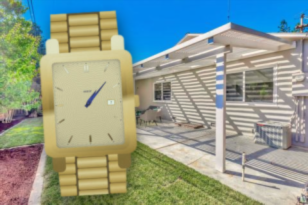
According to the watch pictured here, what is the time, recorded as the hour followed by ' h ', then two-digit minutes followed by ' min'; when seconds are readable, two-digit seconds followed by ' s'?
1 h 07 min
